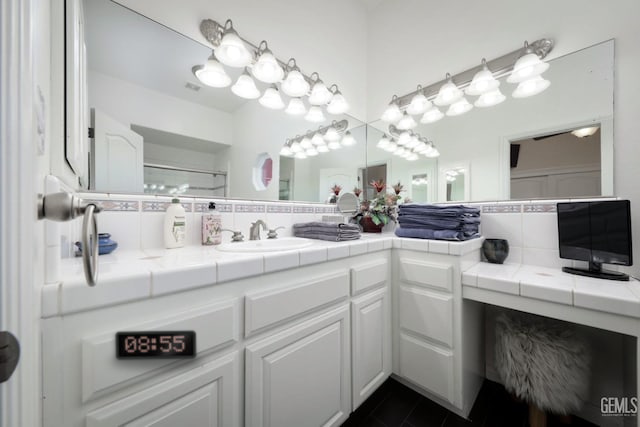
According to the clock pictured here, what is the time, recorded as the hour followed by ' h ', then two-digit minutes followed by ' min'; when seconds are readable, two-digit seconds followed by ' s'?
8 h 55 min
